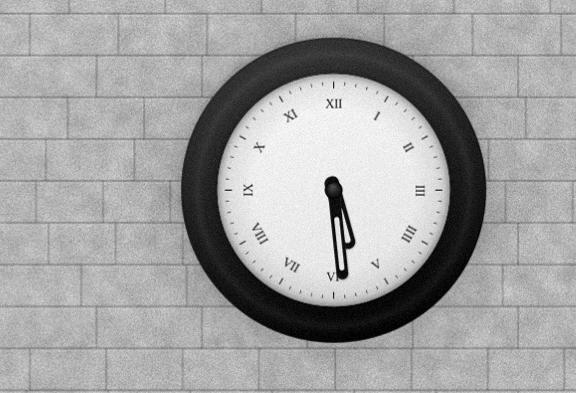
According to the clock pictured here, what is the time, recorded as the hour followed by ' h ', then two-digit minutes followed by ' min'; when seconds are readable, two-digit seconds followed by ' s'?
5 h 29 min
